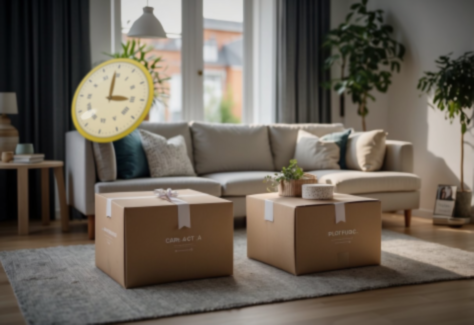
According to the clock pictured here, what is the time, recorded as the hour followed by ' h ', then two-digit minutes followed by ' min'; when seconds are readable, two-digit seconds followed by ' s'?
2 h 59 min
